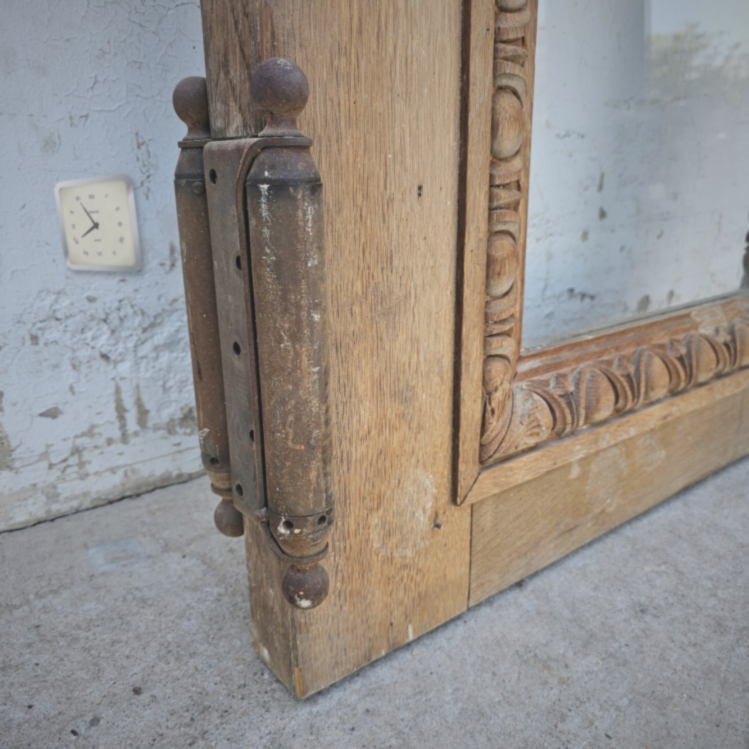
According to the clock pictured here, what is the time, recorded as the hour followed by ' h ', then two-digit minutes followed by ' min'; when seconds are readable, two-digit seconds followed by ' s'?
7 h 55 min
